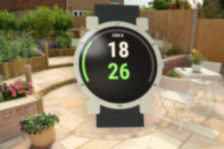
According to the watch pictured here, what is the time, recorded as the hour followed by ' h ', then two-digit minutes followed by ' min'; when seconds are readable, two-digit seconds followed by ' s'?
18 h 26 min
